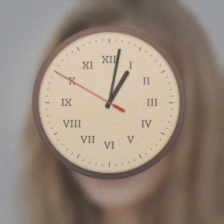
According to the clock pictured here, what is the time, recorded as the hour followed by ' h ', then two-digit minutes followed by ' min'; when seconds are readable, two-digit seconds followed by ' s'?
1 h 01 min 50 s
